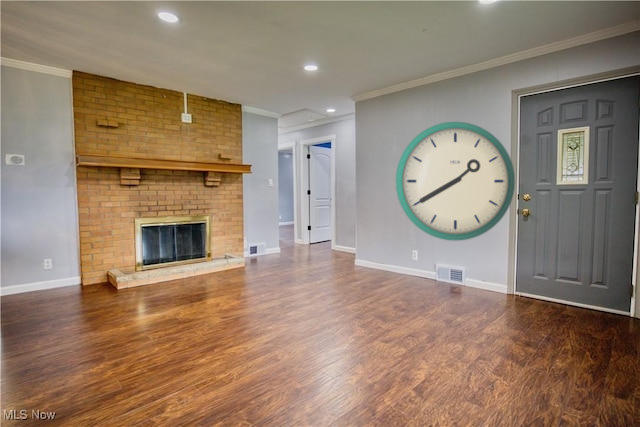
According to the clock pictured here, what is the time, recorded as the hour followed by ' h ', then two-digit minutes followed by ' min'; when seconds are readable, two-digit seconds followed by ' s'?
1 h 40 min
